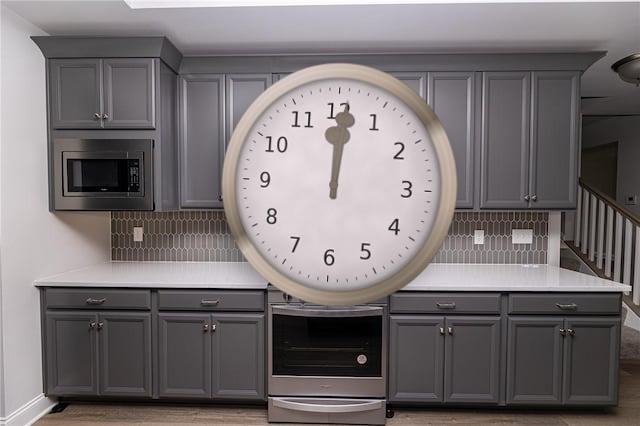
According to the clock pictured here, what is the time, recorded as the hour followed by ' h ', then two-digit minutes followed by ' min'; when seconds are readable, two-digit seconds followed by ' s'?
12 h 01 min
